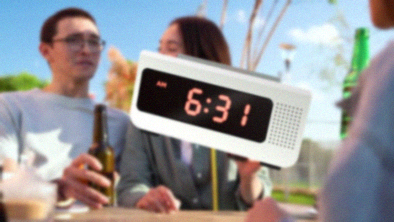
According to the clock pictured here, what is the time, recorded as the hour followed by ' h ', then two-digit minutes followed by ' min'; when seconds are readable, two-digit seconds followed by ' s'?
6 h 31 min
